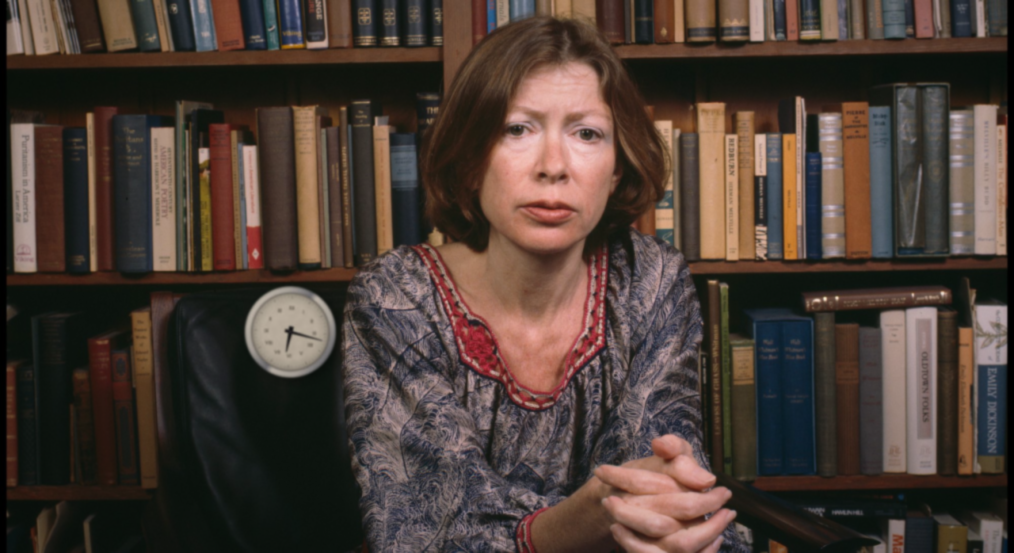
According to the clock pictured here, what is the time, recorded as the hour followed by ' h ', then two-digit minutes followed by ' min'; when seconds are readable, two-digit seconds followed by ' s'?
6 h 17 min
